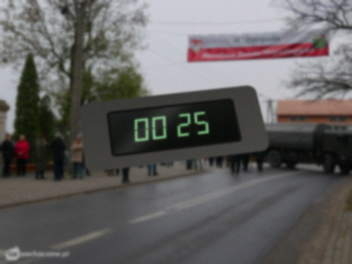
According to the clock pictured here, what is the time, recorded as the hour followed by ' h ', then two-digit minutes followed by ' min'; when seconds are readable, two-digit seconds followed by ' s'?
0 h 25 min
